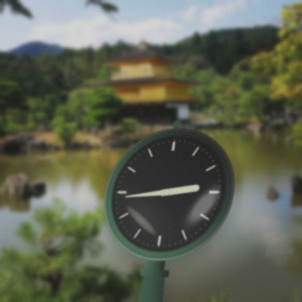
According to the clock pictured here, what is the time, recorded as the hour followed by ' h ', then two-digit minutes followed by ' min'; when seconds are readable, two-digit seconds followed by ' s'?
2 h 44 min
